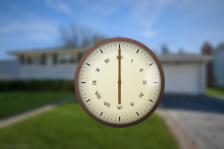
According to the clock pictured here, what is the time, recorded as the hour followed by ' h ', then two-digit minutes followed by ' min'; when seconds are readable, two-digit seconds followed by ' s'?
6 h 00 min
